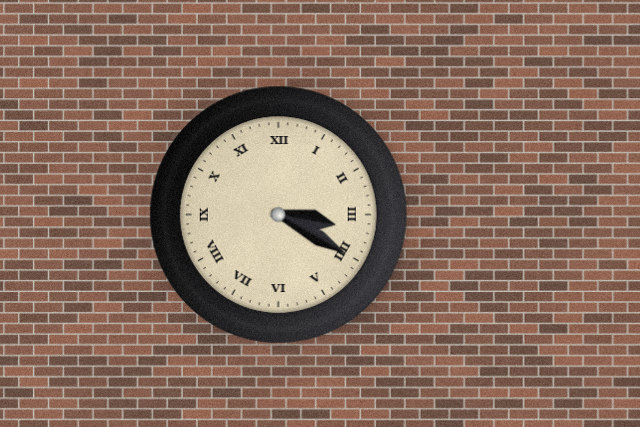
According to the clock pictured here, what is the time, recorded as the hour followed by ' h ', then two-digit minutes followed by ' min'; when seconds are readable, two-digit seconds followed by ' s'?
3 h 20 min
